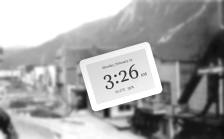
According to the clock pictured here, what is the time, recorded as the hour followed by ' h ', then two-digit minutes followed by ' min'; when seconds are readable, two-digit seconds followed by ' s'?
3 h 26 min
